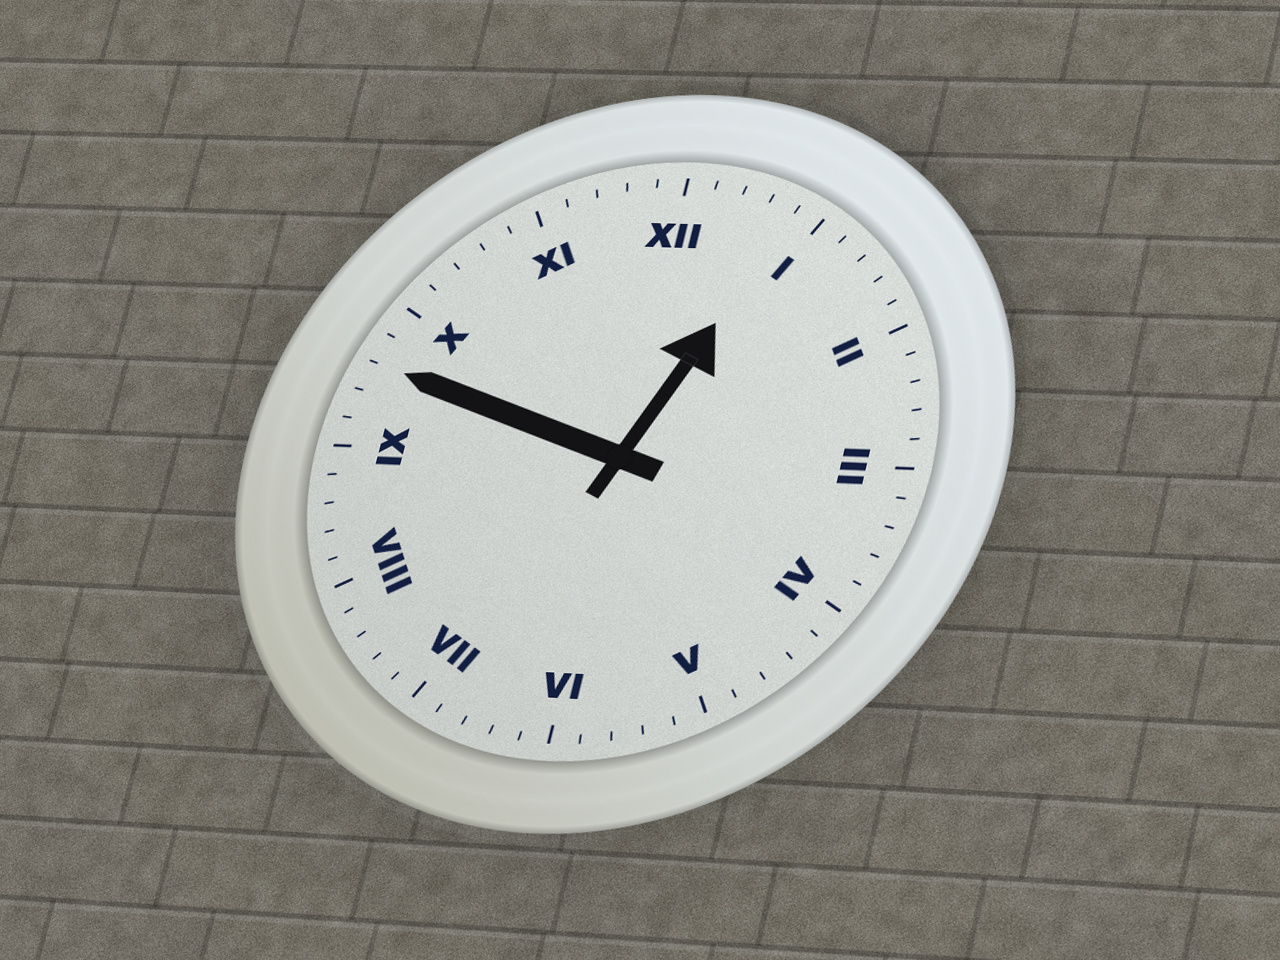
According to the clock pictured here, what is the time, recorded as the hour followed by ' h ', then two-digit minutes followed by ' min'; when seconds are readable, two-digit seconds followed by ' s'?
12 h 48 min
